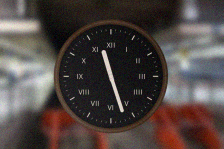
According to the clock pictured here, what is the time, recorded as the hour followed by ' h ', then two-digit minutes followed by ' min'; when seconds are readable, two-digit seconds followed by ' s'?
11 h 27 min
